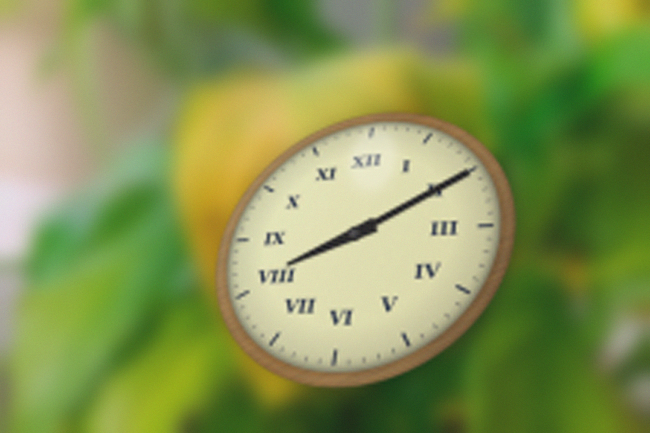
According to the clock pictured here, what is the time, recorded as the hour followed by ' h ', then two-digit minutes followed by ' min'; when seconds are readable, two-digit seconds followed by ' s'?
8 h 10 min
